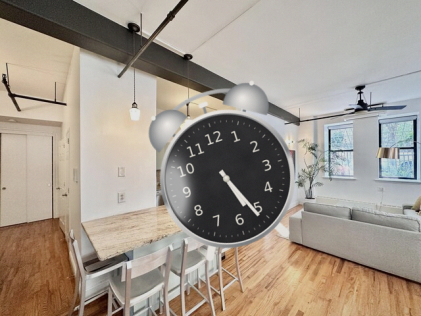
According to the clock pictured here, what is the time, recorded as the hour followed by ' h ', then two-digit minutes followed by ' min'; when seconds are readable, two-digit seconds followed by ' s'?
5 h 26 min
